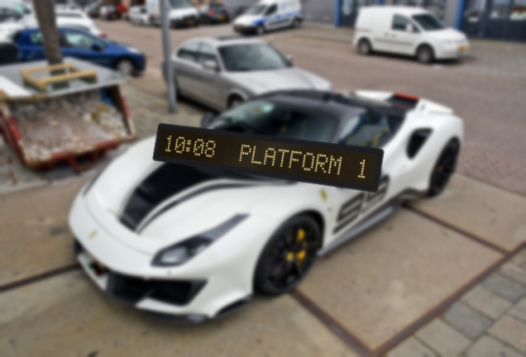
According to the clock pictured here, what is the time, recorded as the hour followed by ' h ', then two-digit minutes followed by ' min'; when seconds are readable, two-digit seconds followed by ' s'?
10 h 08 min
